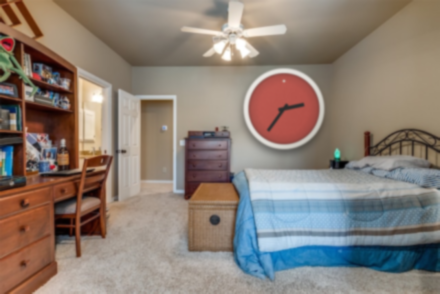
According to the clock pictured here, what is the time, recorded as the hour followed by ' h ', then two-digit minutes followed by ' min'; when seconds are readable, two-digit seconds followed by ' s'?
2 h 36 min
